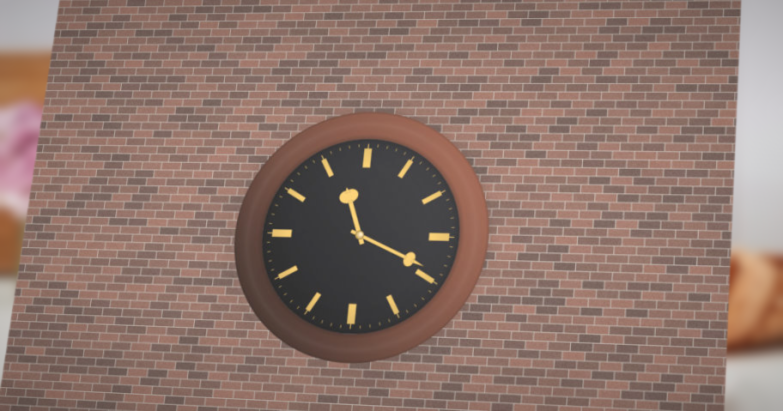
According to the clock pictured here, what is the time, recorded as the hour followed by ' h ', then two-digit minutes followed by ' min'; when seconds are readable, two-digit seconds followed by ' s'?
11 h 19 min
